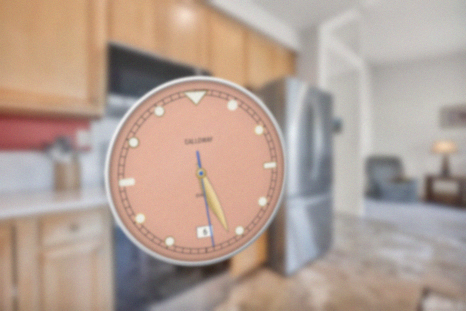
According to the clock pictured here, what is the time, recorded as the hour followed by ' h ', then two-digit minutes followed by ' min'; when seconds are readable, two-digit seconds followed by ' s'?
5 h 26 min 29 s
